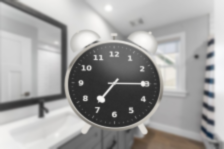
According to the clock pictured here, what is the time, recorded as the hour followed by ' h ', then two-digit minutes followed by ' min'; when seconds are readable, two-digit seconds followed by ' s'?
7 h 15 min
